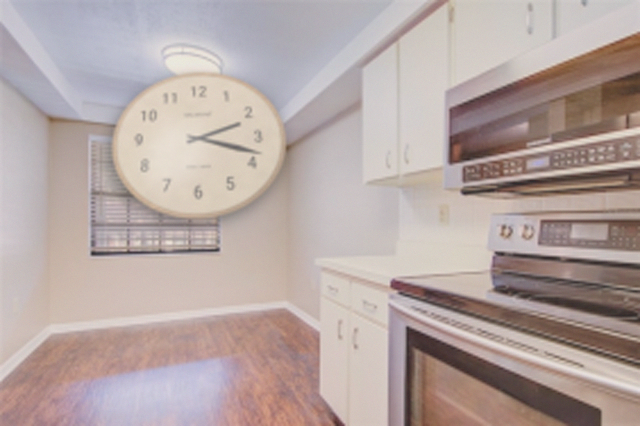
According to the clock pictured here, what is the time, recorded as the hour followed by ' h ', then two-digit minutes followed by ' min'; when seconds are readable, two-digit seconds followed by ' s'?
2 h 18 min
